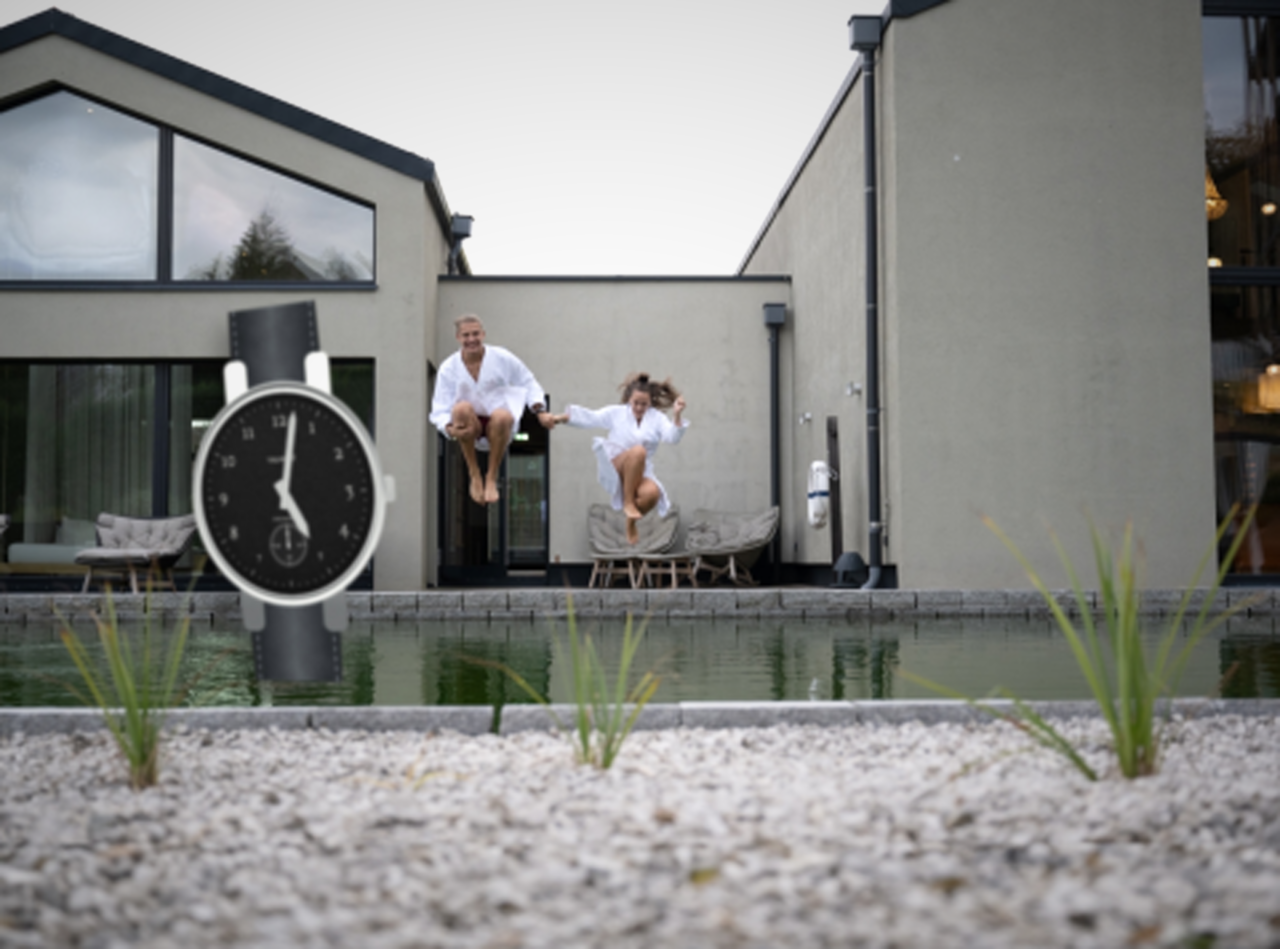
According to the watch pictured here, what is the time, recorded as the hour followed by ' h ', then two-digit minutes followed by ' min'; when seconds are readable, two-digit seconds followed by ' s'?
5 h 02 min
